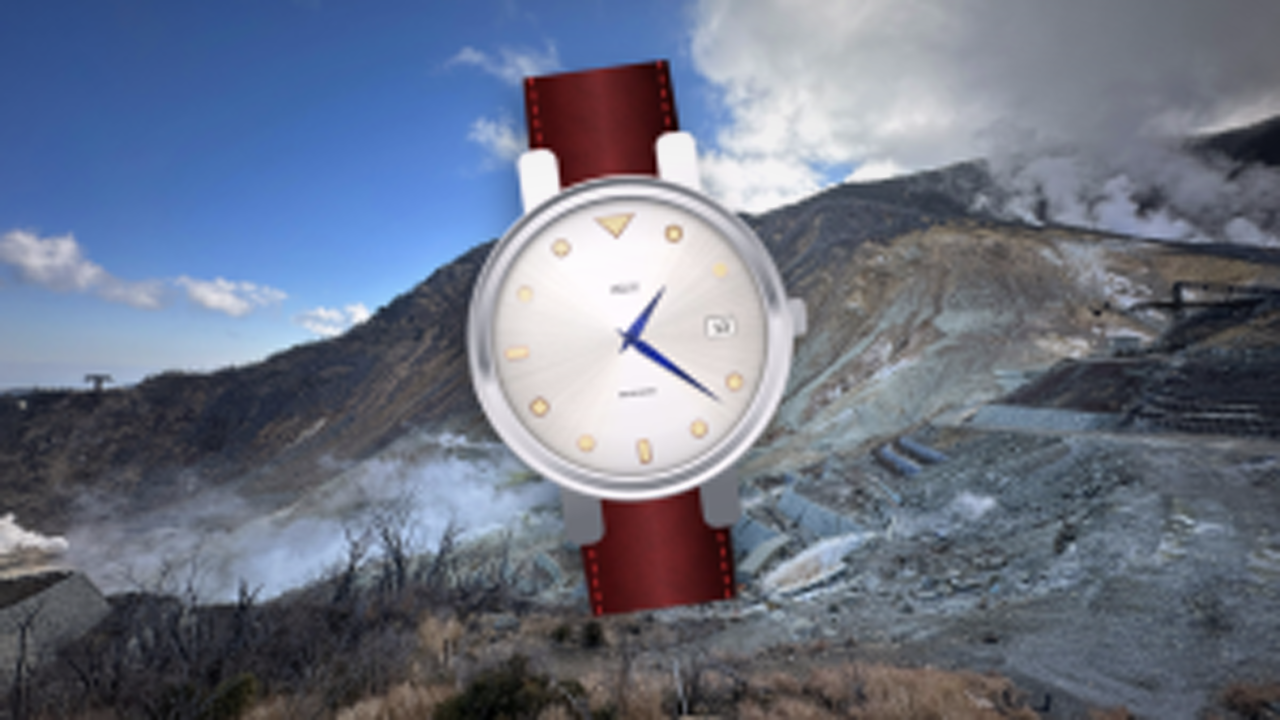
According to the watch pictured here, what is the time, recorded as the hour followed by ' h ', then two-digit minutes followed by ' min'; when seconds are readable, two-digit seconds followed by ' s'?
1 h 22 min
